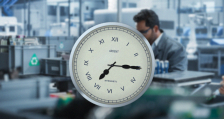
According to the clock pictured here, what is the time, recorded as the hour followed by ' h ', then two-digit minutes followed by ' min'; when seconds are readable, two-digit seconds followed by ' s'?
7 h 15 min
